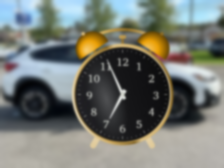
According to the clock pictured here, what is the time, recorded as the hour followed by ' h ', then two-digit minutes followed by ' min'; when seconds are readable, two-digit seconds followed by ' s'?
6 h 56 min
